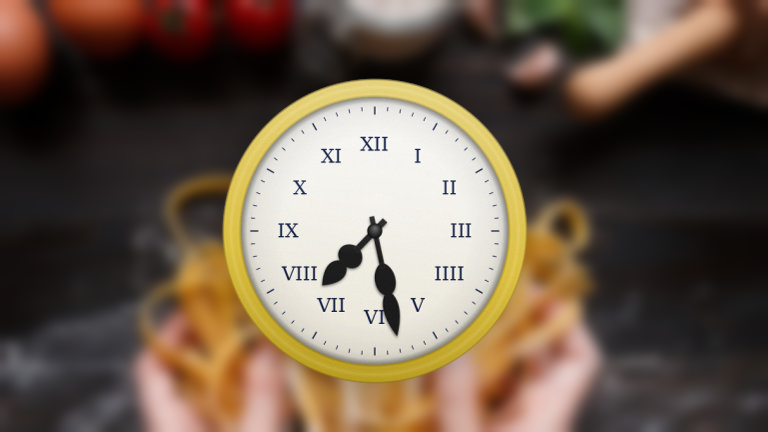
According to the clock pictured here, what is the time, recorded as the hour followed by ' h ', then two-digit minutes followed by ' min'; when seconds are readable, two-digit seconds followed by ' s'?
7 h 28 min
